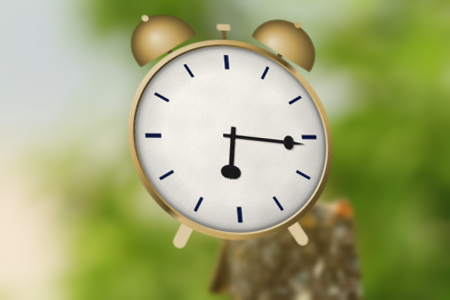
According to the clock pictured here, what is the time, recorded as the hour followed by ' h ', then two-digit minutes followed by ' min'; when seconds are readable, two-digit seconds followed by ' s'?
6 h 16 min
